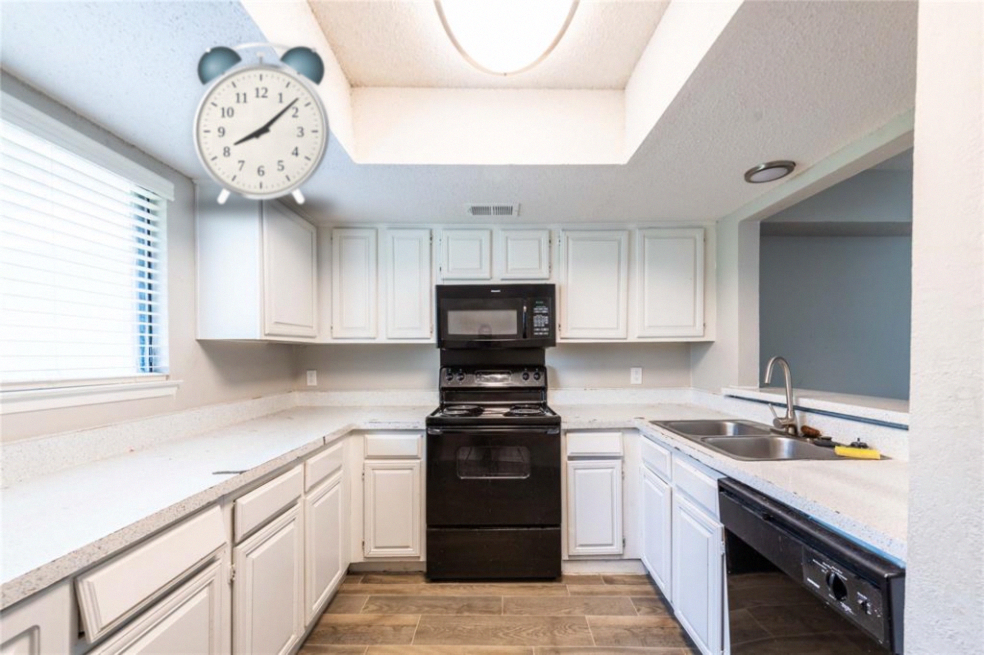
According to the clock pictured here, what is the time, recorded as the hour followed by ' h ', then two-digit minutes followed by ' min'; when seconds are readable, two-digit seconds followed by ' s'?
8 h 08 min
